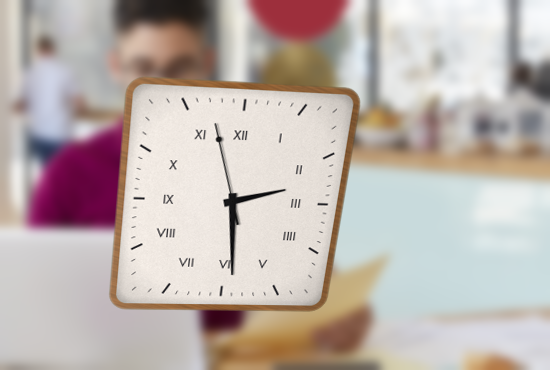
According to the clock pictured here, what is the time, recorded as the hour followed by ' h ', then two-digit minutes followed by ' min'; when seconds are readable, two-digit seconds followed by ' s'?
2 h 28 min 57 s
